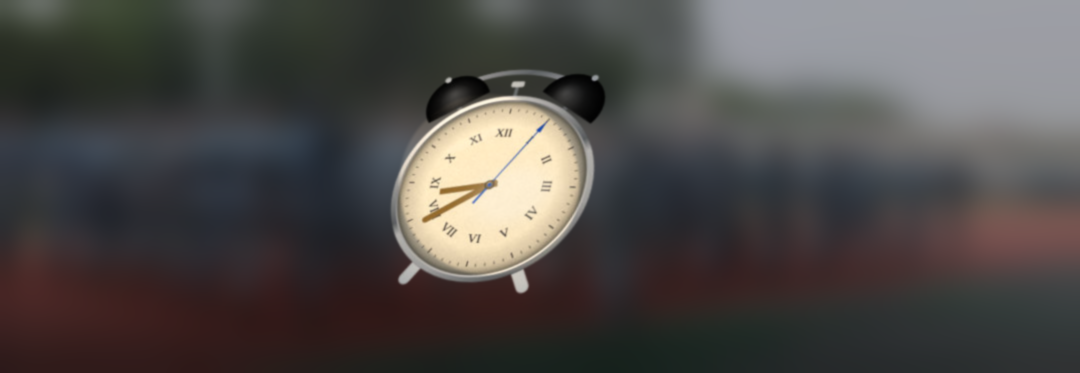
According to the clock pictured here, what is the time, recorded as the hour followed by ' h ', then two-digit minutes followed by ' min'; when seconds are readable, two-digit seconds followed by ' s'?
8 h 39 min 05 s
